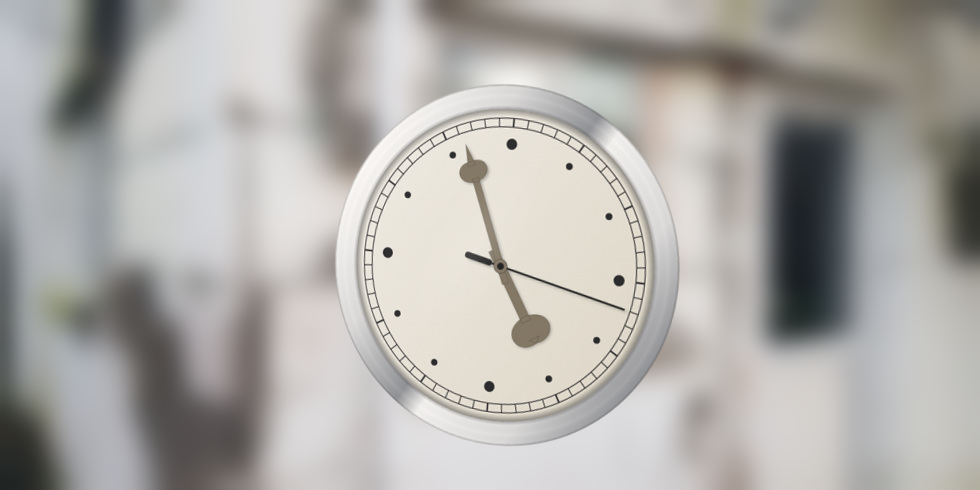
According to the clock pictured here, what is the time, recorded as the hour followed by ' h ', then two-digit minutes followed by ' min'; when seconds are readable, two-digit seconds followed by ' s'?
4 h 56 min 17 s
